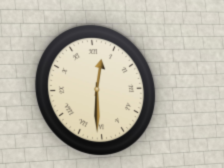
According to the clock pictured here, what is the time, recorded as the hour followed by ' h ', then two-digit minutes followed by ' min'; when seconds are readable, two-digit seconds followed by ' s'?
12 h 31 min
